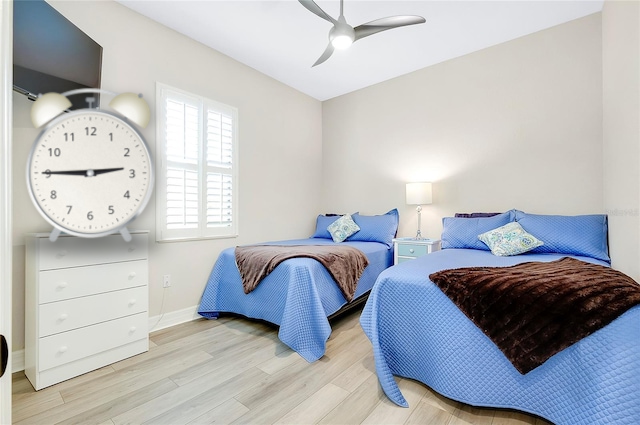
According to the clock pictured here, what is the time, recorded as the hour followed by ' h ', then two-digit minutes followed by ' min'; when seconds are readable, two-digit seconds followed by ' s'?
2 h 45 min
